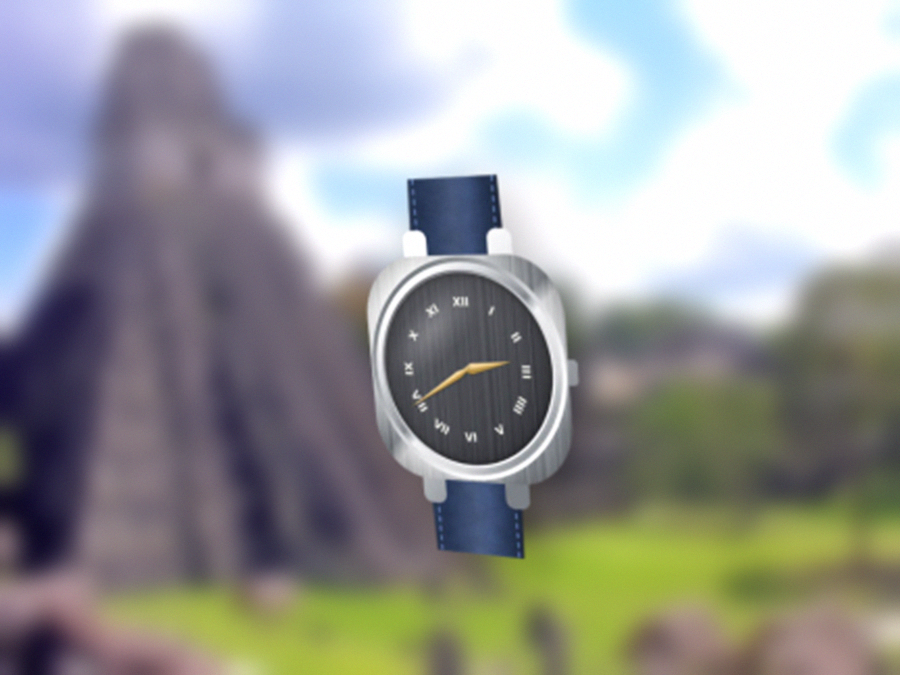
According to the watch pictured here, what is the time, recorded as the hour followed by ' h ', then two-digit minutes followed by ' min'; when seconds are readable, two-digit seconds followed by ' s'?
2 h 40 min
